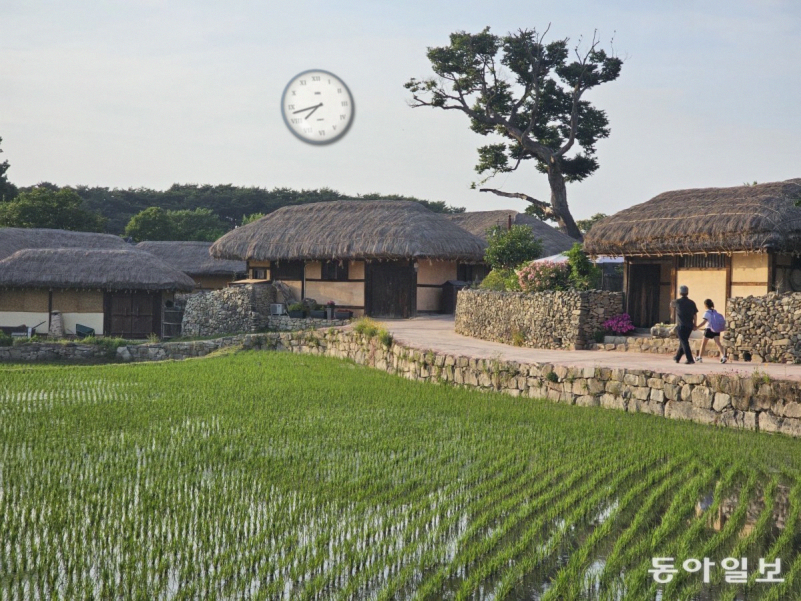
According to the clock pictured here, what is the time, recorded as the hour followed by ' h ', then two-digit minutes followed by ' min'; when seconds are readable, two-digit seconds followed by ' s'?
7 h 43 min
